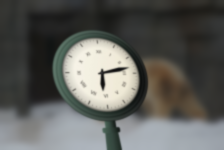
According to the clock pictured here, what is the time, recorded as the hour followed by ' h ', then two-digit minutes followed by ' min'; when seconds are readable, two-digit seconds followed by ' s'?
6 h 13 min
